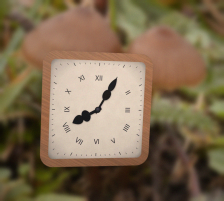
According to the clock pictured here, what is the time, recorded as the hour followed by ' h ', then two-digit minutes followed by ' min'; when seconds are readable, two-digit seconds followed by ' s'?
8 h 05 min
